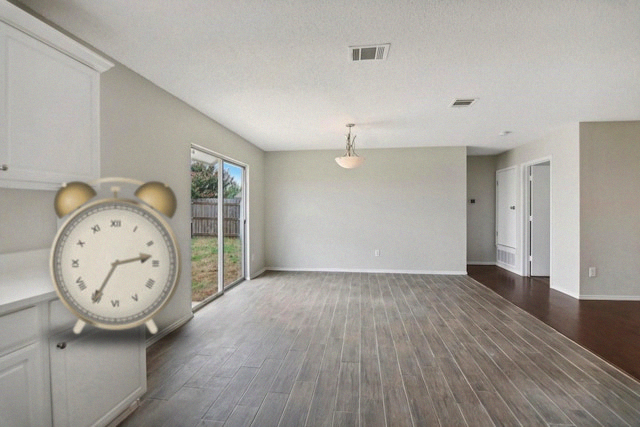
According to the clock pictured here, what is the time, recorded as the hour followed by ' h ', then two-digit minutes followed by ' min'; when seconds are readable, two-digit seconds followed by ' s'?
2 h 35 min
